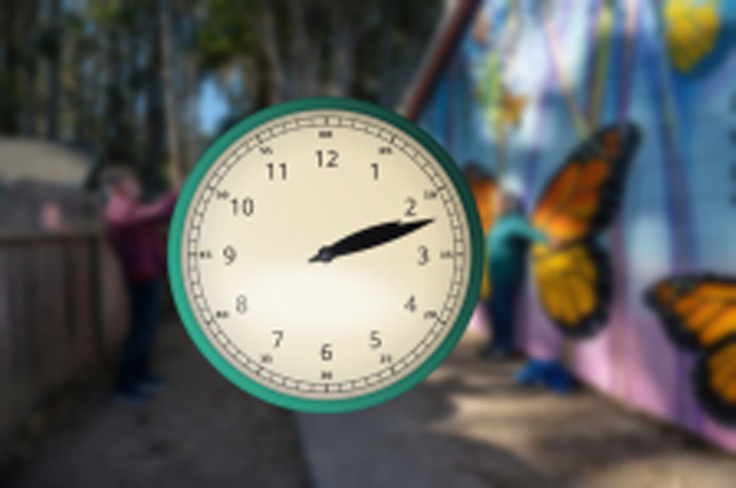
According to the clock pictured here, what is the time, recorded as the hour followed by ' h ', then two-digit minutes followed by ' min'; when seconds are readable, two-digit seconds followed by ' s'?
2 h 12 min
